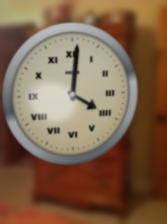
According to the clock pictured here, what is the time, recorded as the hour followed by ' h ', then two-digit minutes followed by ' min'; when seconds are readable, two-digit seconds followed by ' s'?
4 h 01 min
